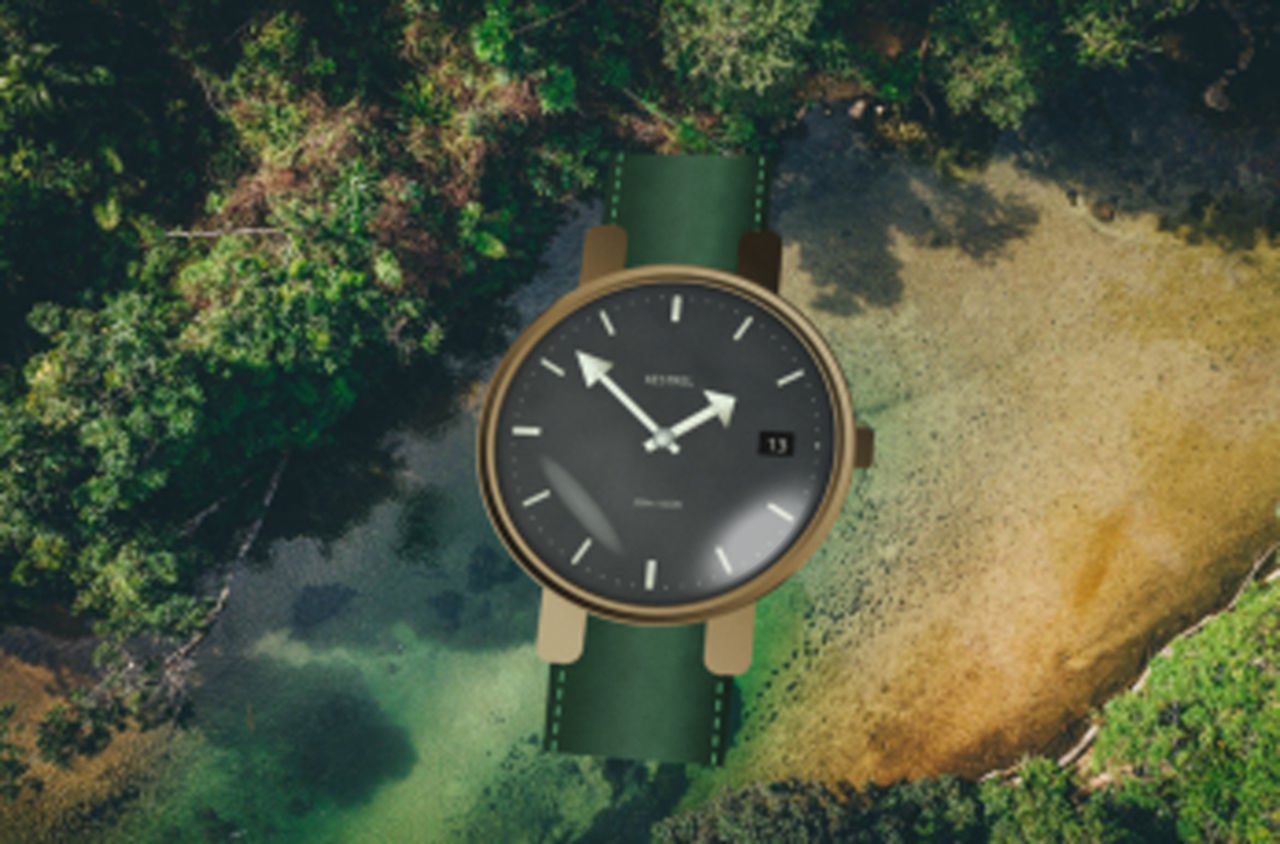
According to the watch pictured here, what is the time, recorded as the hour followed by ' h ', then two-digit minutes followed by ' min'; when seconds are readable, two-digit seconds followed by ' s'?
1 h 52 min
